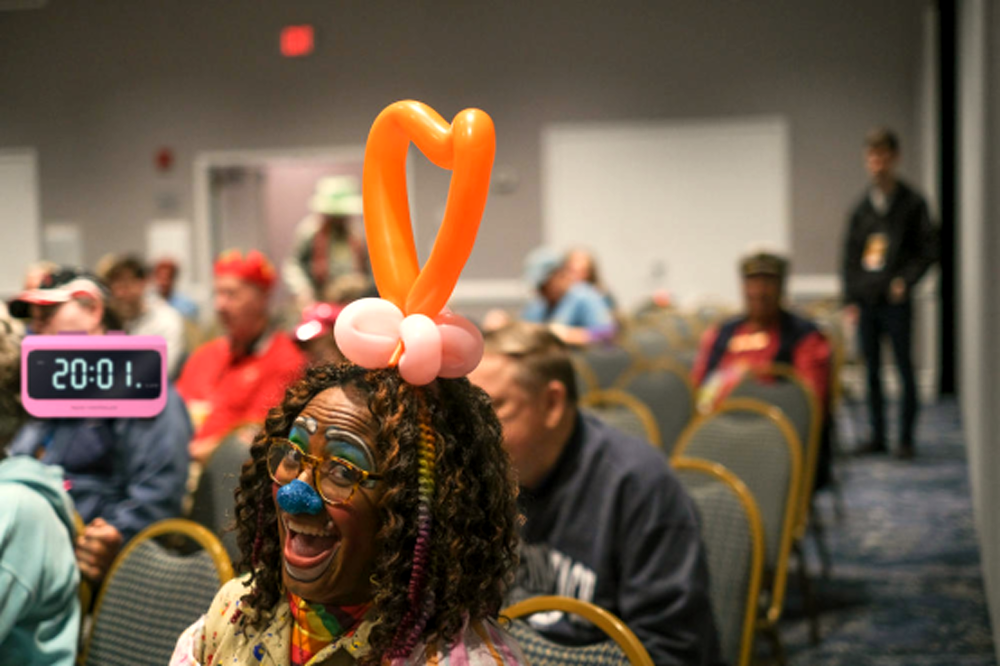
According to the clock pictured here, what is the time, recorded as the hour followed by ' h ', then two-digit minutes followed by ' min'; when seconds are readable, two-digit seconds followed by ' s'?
20 h 01 min
